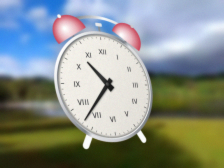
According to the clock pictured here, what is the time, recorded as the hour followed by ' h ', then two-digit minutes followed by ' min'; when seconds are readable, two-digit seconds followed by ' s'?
10 h 37 min
